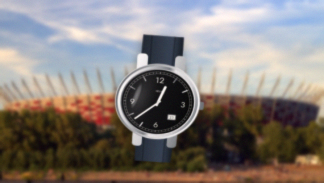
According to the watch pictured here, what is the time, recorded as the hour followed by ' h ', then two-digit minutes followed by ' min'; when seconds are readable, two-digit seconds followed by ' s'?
12 h 38 min
